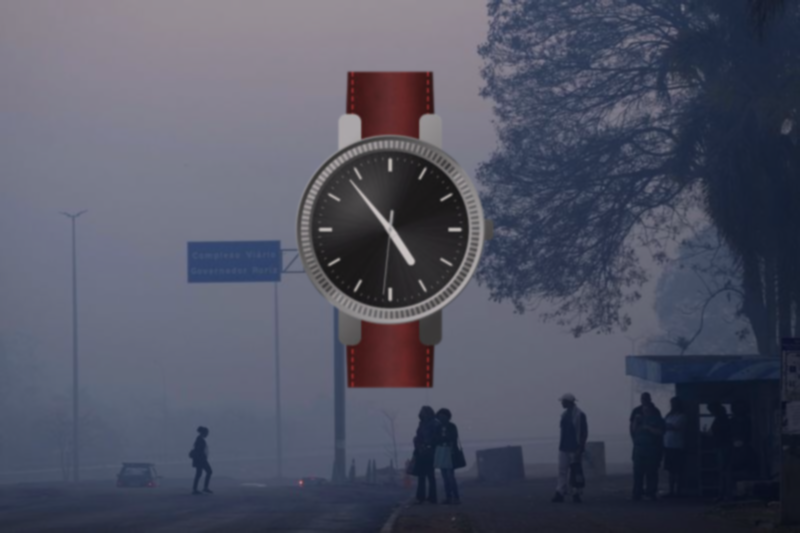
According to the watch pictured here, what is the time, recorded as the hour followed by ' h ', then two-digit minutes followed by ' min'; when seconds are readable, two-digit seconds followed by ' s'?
4 h 53 min 31 s
